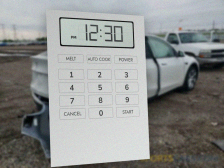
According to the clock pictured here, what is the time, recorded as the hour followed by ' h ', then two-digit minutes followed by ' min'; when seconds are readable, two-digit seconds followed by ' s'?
12 h 30 min
